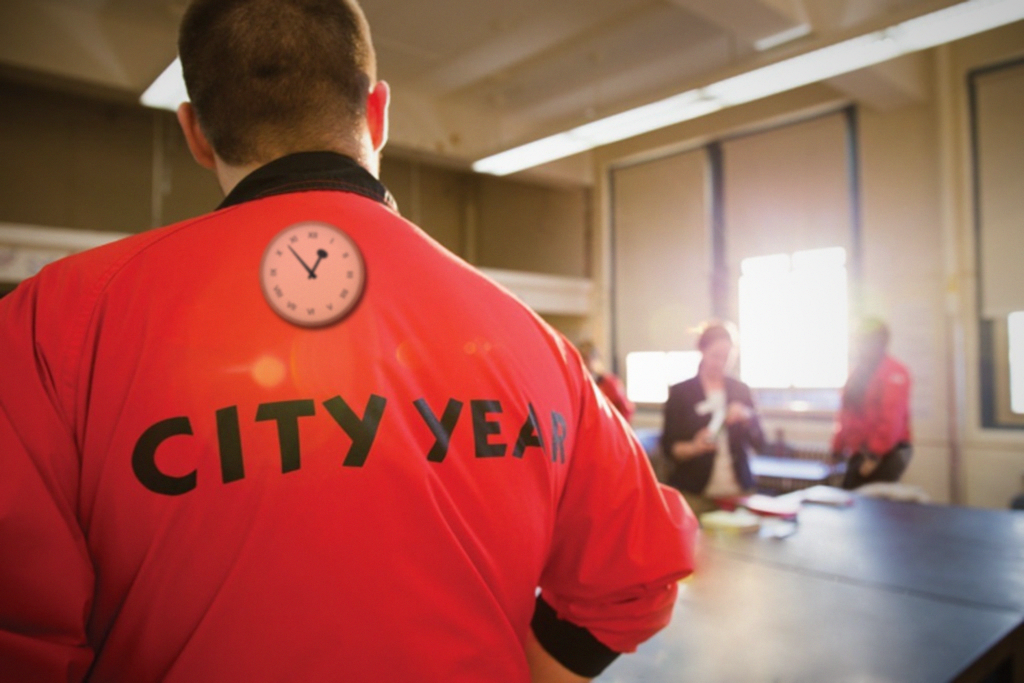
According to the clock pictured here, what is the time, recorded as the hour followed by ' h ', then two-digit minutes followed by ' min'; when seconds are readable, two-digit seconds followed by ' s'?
12 h 53 min
